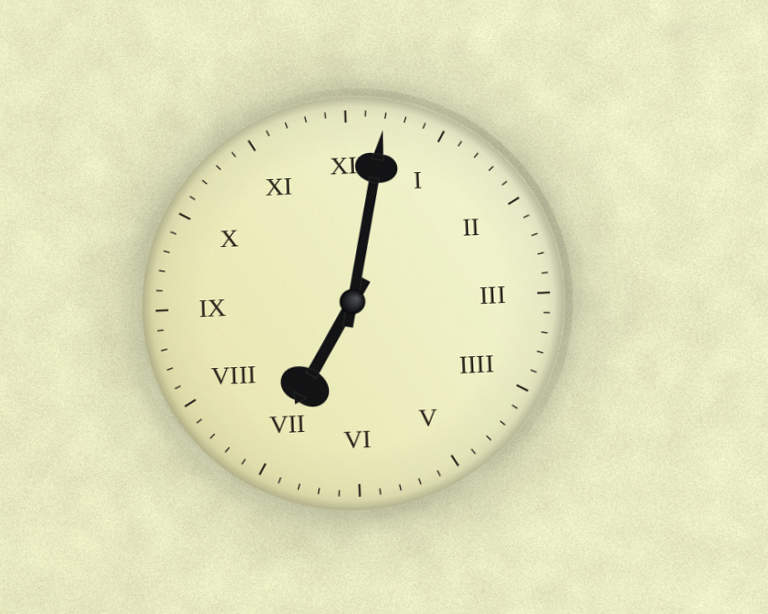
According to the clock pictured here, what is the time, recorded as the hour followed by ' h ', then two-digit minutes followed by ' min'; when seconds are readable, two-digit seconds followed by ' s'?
7 h 02 min
